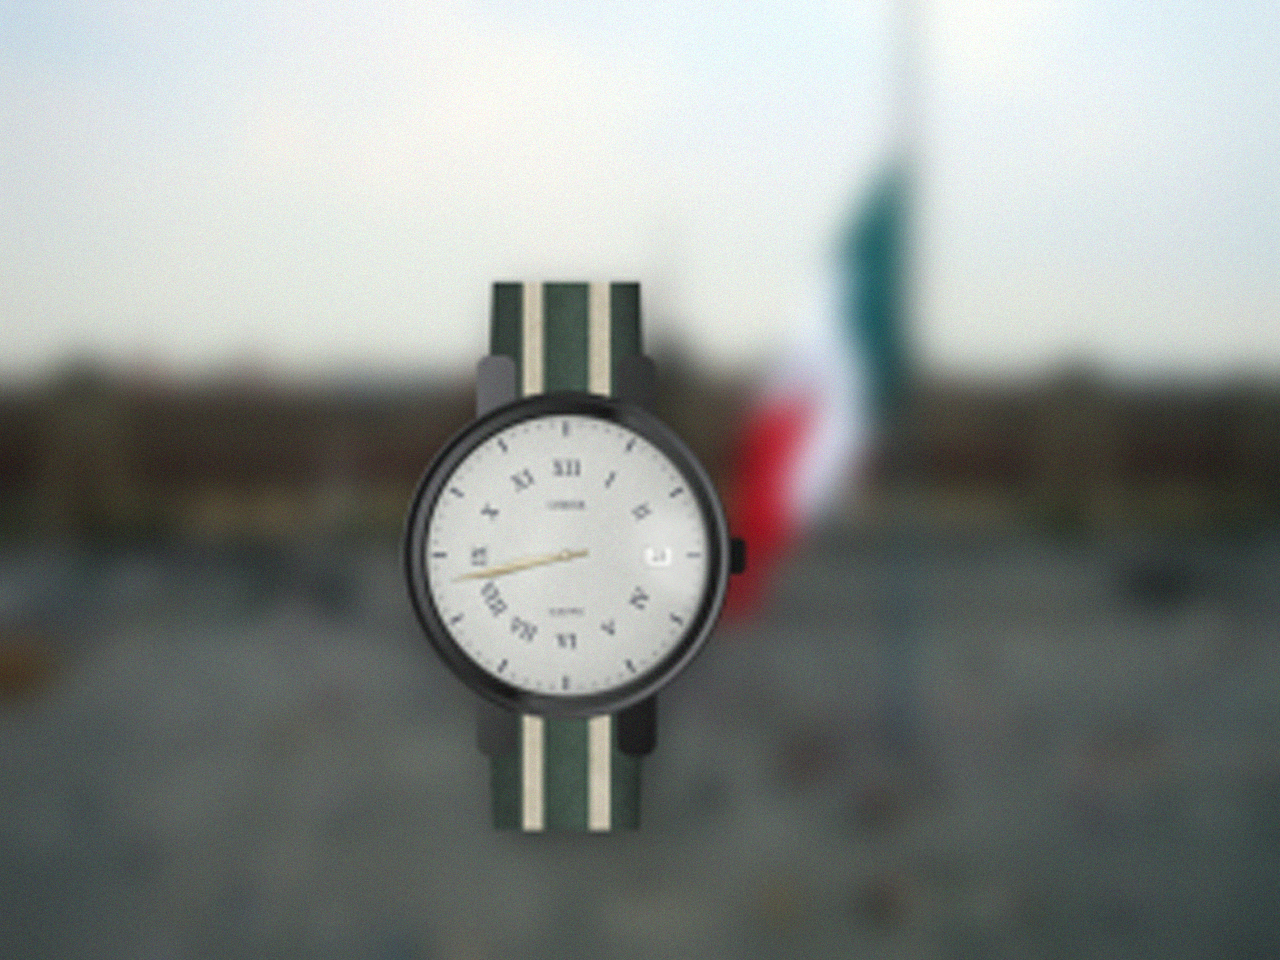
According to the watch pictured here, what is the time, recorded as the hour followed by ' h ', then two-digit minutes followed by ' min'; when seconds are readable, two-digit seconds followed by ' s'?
8 h 43 min
